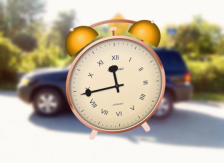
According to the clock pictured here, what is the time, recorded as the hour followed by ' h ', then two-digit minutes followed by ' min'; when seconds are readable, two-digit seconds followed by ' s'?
11 h 44 min
